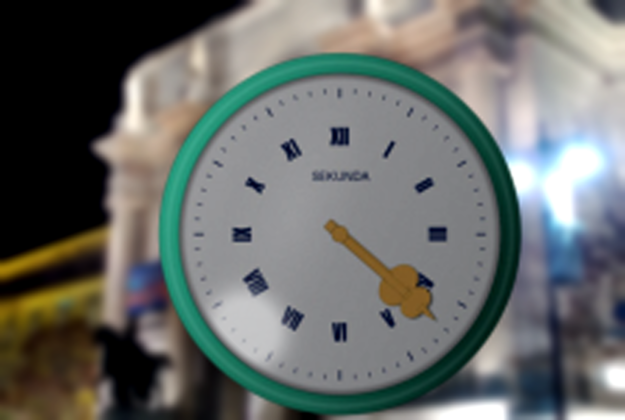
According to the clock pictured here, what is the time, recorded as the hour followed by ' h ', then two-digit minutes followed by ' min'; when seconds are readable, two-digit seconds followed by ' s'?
4 h 22 min
